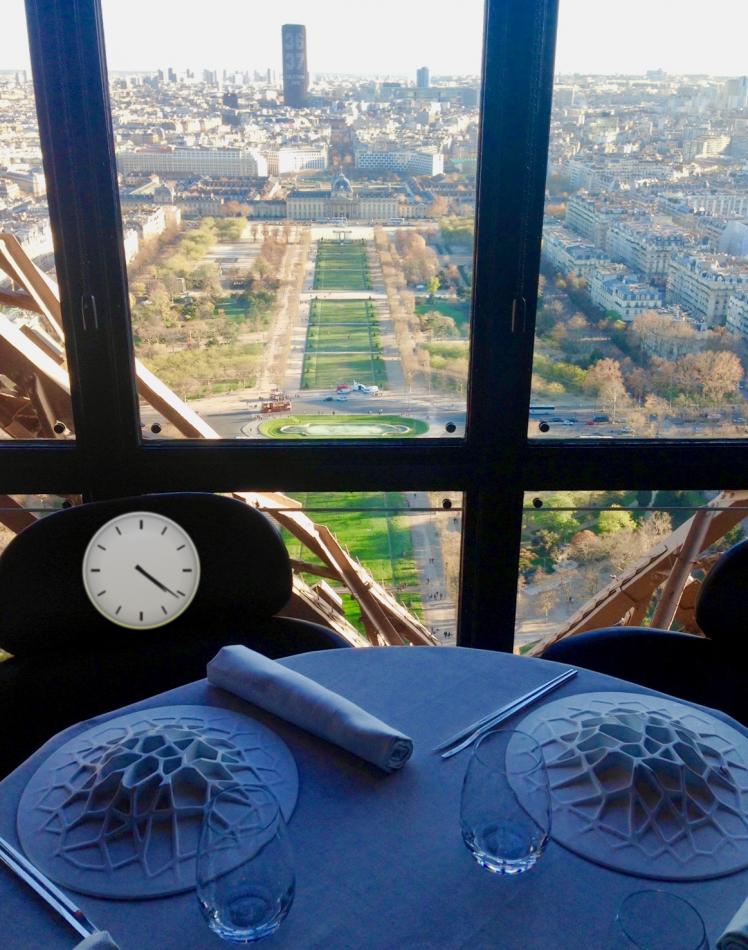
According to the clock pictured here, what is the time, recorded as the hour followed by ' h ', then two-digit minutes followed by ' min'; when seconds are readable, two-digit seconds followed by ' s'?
4 h 21 min
